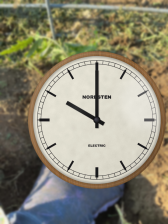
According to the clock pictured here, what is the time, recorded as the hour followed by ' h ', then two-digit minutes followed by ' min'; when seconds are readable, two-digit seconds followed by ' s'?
10 h 00 min
